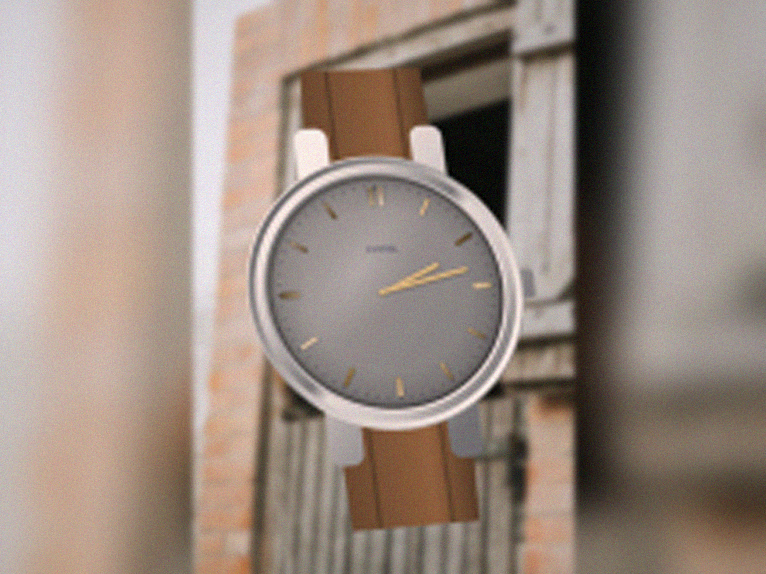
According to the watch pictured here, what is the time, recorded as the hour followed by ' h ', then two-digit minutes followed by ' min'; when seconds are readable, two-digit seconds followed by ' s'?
2 h 13 min
